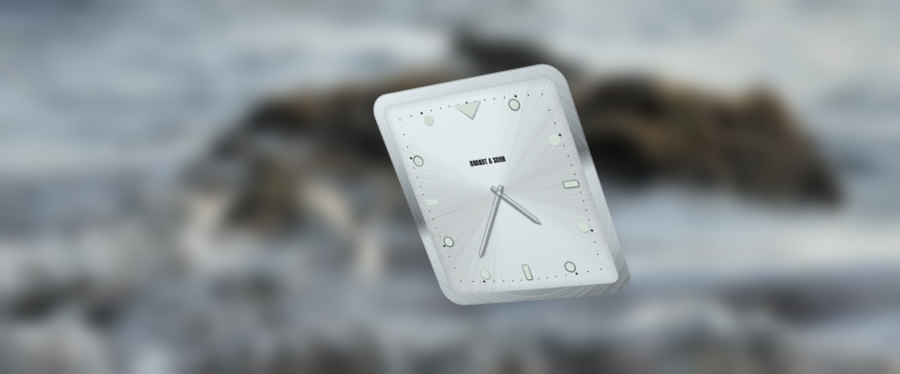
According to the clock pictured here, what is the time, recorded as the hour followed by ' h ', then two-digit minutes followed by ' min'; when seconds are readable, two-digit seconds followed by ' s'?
4 h 36 min
